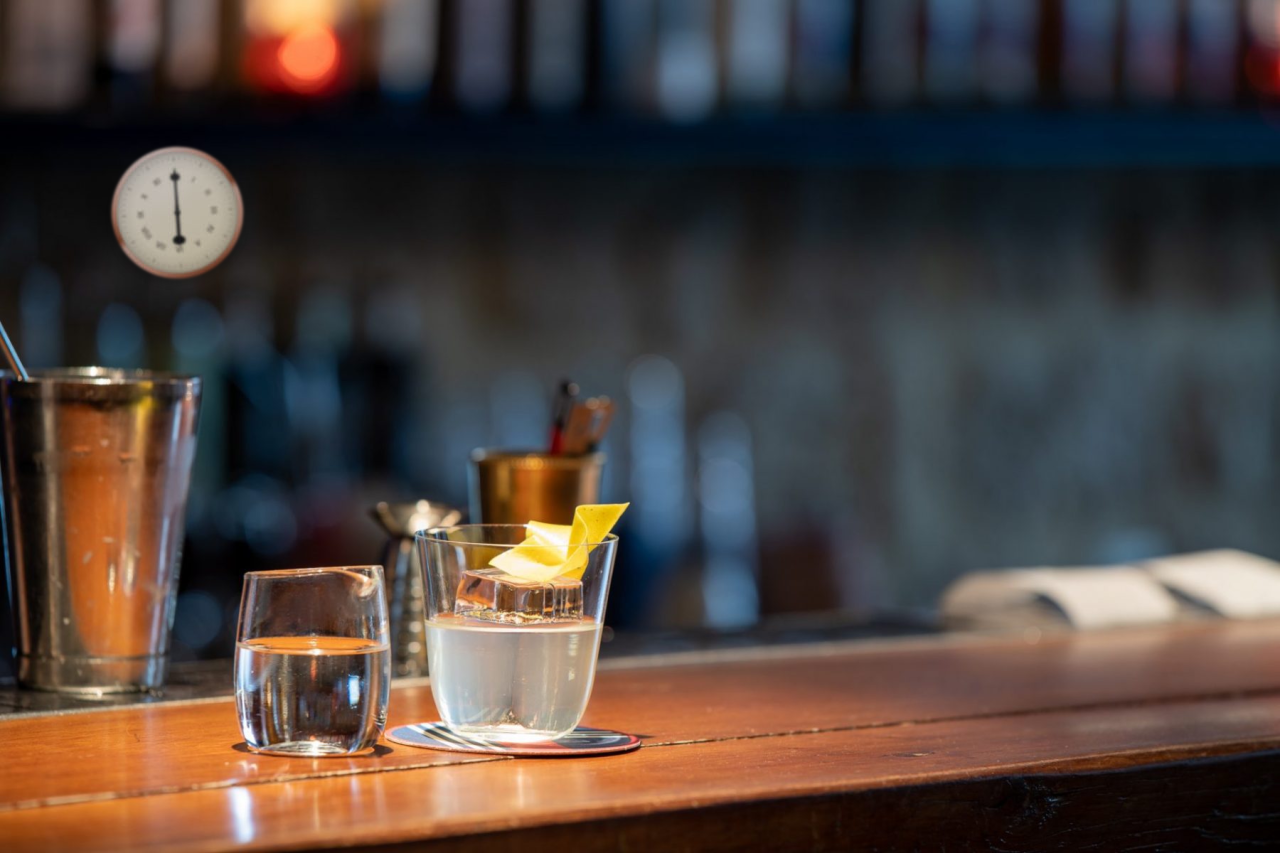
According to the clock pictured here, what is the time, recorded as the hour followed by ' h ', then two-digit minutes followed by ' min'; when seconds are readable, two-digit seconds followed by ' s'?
6 h 00 min
